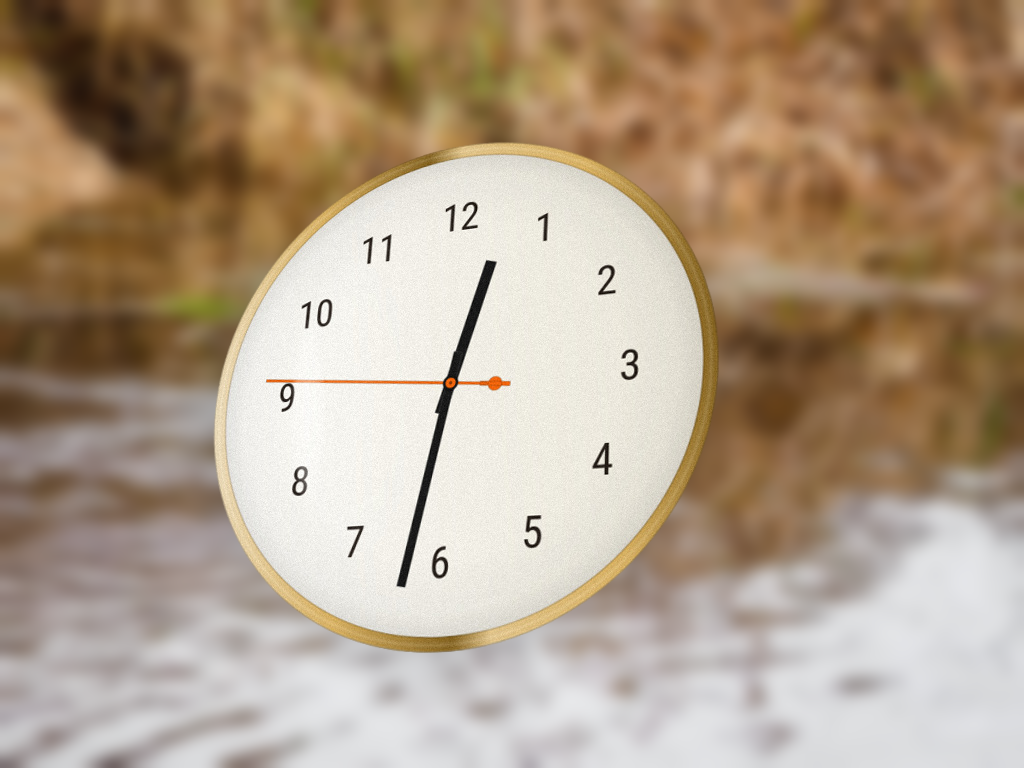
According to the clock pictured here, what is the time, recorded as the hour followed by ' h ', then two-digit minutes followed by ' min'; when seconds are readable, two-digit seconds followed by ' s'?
12 h 31 min 46 s
